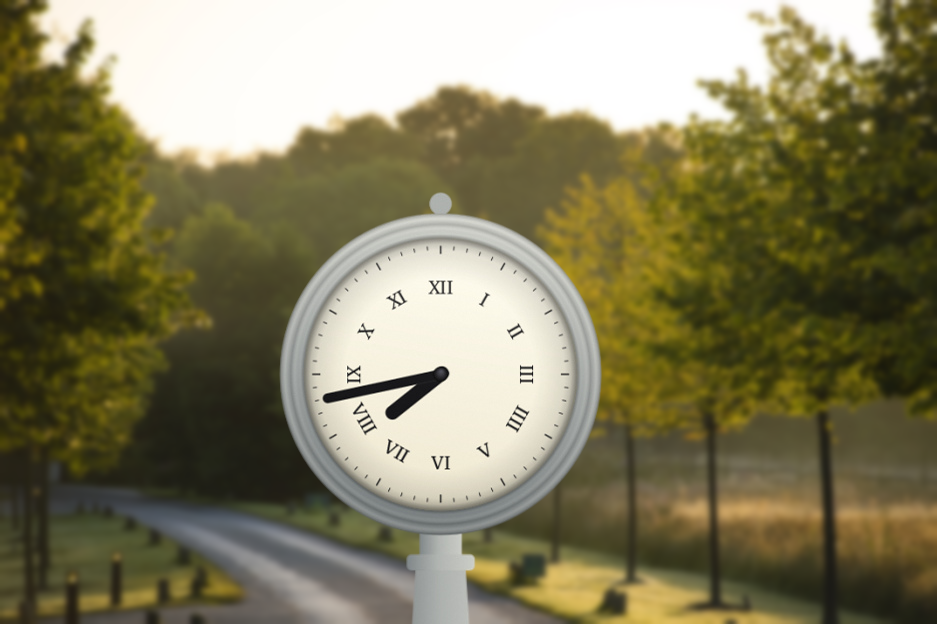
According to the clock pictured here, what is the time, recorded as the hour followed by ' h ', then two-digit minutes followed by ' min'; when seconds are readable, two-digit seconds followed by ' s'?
7 h 43 min
